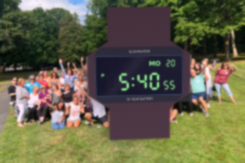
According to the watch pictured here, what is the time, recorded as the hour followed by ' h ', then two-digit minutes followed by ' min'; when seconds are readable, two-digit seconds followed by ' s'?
5 h 40 min
